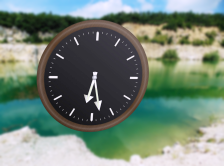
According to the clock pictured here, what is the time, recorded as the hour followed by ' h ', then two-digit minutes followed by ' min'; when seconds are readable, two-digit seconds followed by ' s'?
6 h 28 min
